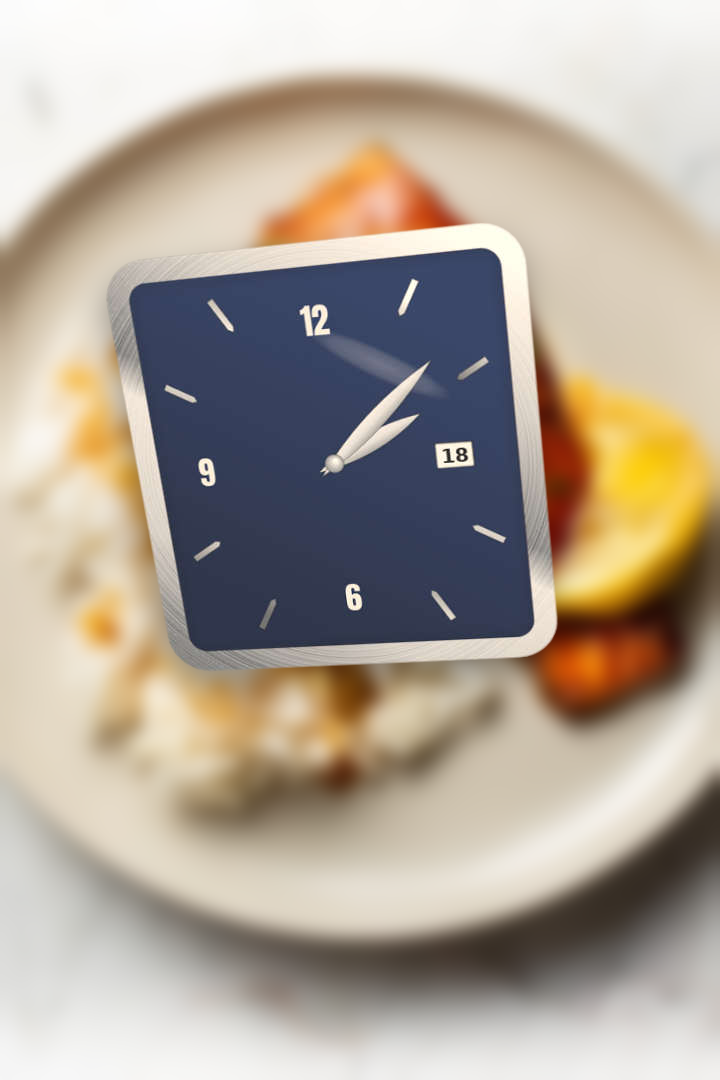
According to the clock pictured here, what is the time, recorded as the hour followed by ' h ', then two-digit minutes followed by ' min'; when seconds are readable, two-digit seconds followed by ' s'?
2 h 08 min
